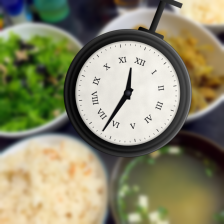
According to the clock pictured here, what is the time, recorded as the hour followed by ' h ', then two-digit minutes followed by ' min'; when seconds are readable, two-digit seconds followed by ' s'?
11 h 32 min
